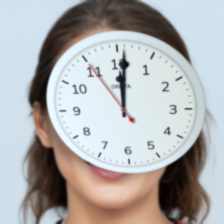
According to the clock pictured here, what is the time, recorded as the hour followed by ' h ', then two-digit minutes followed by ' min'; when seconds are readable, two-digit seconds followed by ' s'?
12 h 00 min 55 s
